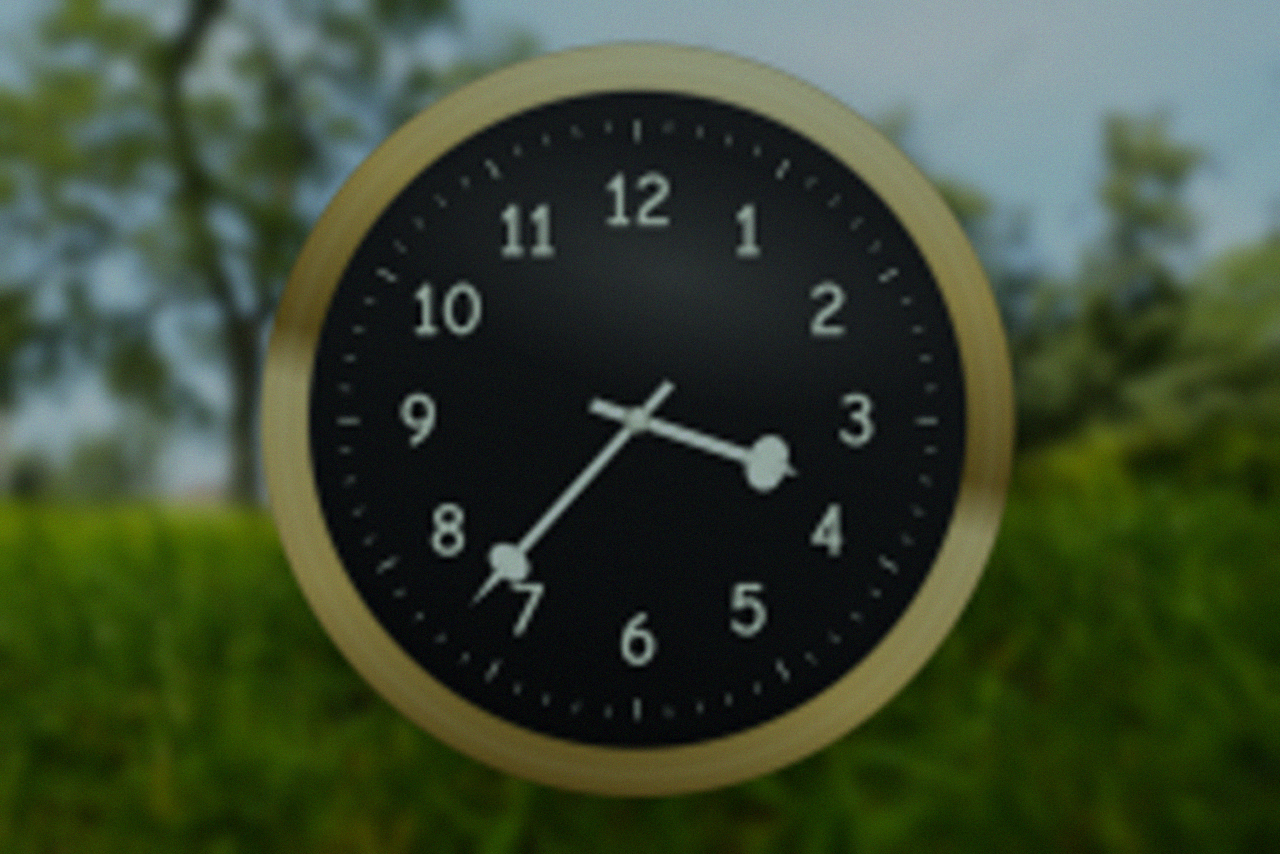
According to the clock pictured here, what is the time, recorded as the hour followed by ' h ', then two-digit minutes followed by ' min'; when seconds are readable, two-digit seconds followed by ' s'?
3 h 37 min
